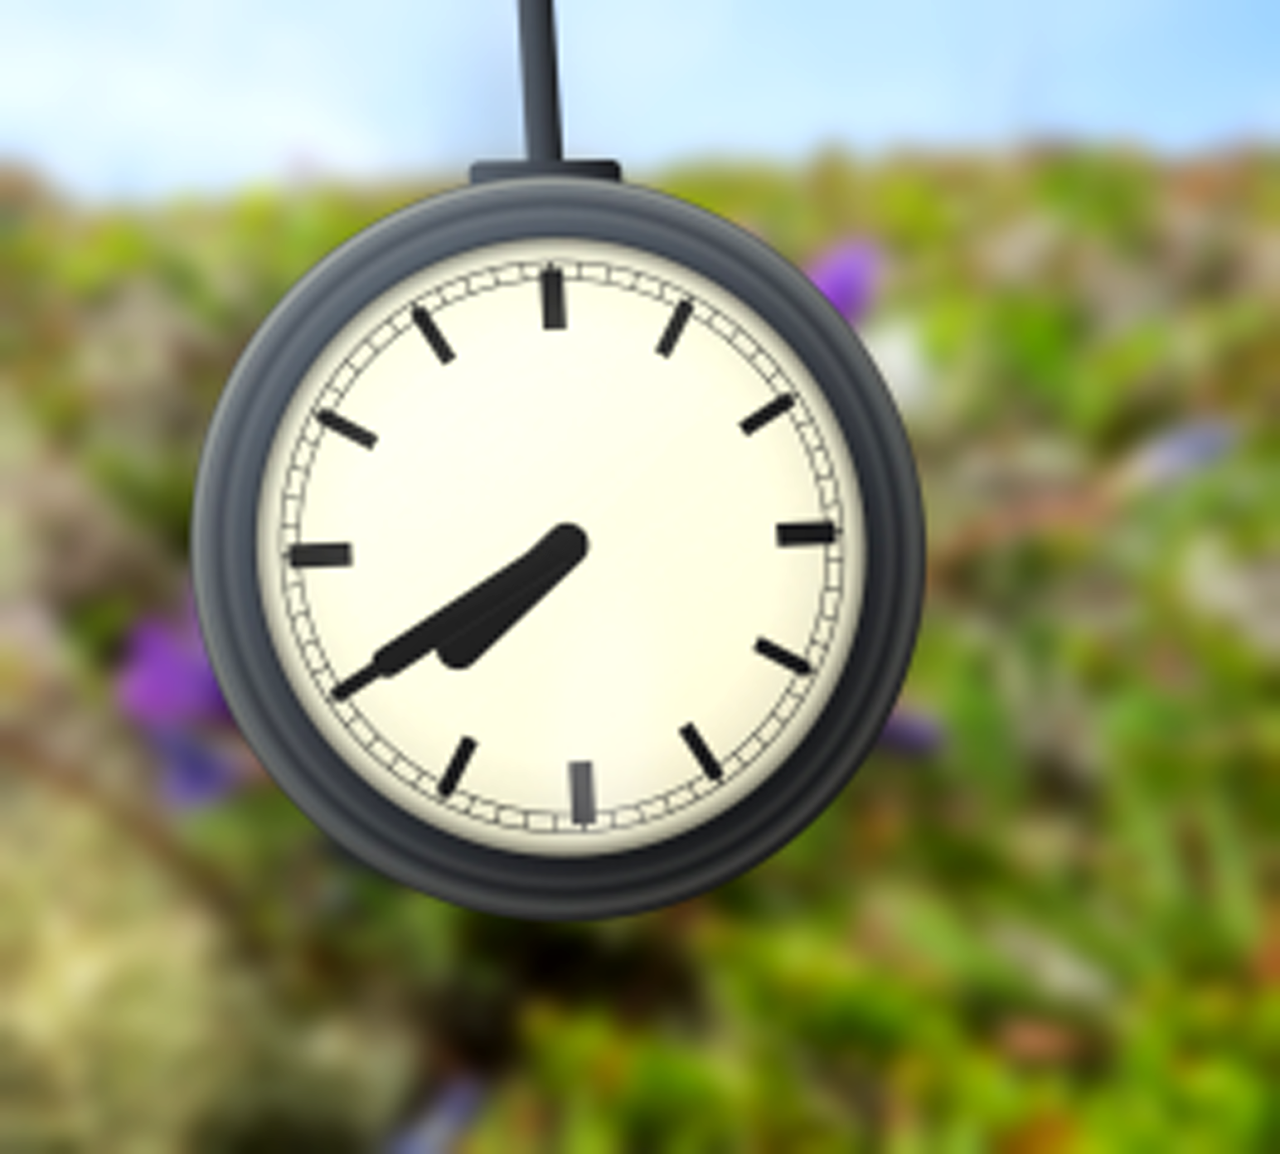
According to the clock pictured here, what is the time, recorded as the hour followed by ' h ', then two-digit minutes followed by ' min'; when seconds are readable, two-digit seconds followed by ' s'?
7 h 40 min
